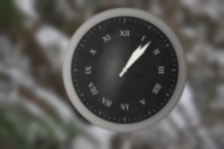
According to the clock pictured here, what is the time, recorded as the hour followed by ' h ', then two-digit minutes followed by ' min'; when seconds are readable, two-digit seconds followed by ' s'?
1 h 07 min
